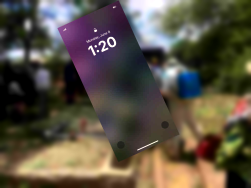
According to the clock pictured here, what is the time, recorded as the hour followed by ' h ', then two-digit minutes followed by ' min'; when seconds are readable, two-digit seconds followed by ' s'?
1 h 20 min
